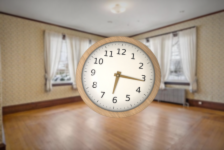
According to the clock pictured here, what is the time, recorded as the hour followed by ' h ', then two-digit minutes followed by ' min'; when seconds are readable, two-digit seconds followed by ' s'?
6 h 16 min
